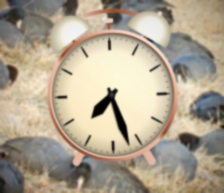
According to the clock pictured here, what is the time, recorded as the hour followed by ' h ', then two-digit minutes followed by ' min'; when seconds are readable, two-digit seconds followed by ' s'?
7 h 27 min
